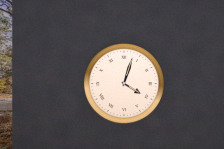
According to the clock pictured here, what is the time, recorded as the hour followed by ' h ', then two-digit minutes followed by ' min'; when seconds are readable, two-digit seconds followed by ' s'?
4 h 03 min
